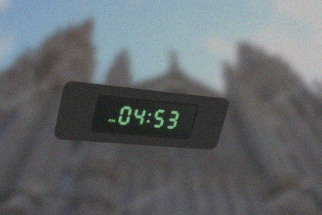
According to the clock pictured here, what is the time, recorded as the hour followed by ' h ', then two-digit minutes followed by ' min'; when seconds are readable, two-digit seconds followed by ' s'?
4 h 53 min
